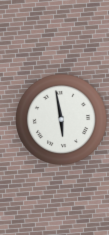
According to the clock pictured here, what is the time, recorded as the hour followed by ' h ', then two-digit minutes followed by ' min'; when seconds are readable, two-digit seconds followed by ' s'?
5 h 59 min
